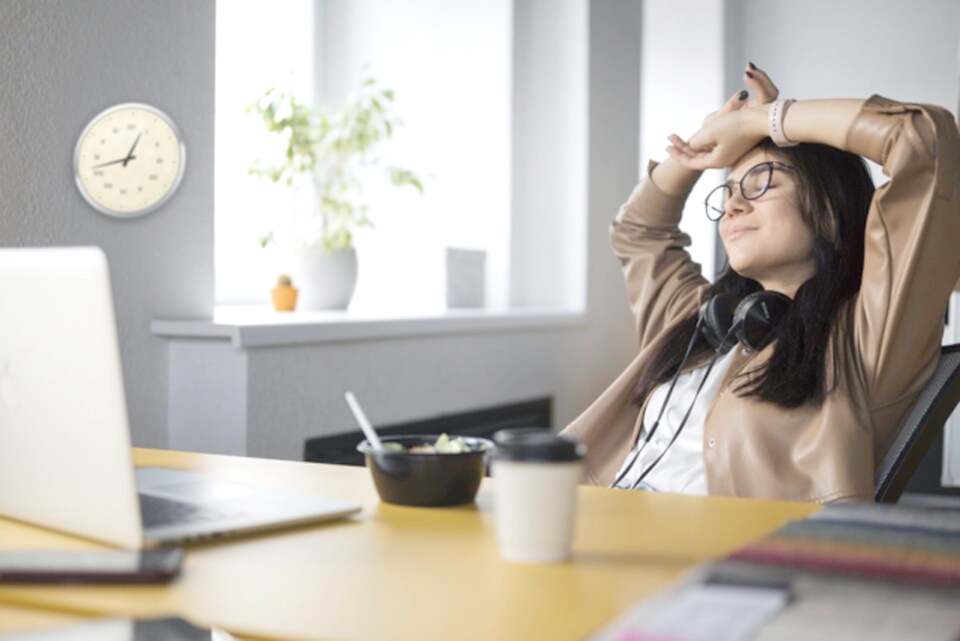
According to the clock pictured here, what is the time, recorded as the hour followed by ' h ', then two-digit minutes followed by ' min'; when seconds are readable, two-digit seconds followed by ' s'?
12 h 42 min
